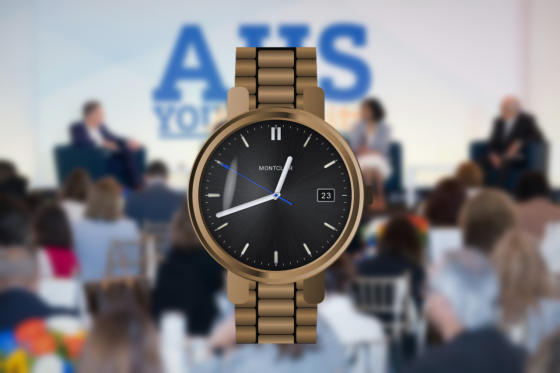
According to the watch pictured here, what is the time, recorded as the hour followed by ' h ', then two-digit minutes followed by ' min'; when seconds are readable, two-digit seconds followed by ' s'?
12 h 41 min 50 s
